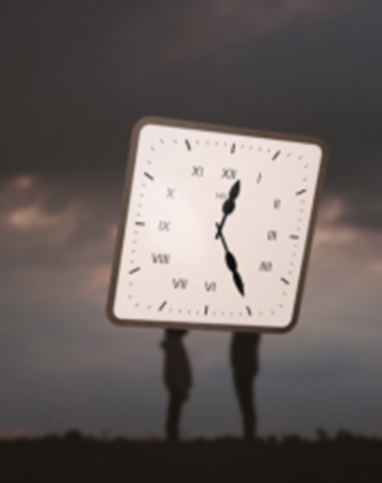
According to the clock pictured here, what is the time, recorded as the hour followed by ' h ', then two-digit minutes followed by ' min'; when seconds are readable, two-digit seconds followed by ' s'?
12 h 25 min
